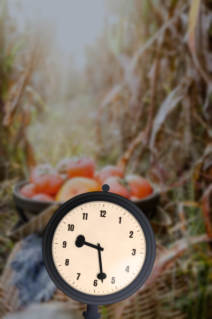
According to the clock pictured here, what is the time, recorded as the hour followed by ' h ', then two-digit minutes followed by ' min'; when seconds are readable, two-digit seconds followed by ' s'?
9 h 28 min
